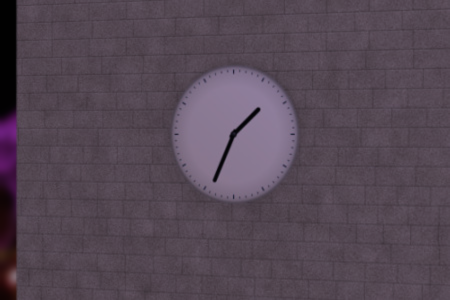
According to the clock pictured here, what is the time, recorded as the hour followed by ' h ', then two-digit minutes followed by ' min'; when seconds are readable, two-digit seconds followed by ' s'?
1 h 34 min
